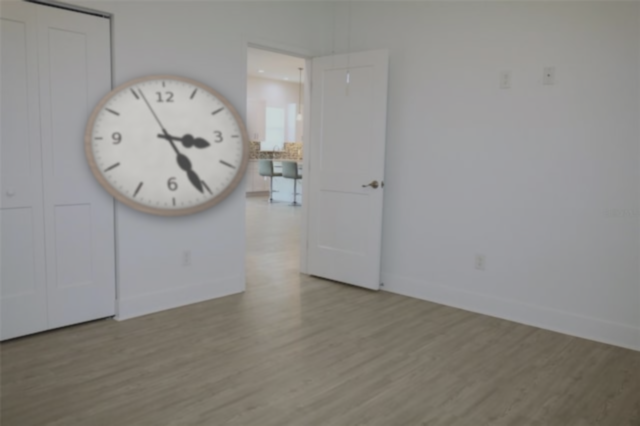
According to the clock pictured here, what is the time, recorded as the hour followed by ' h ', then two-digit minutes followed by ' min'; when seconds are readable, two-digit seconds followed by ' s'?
3 h 25 min 56 s
